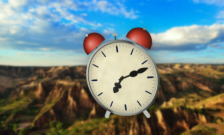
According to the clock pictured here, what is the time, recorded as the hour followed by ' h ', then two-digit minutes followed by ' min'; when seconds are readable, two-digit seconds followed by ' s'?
7 h 12 min
